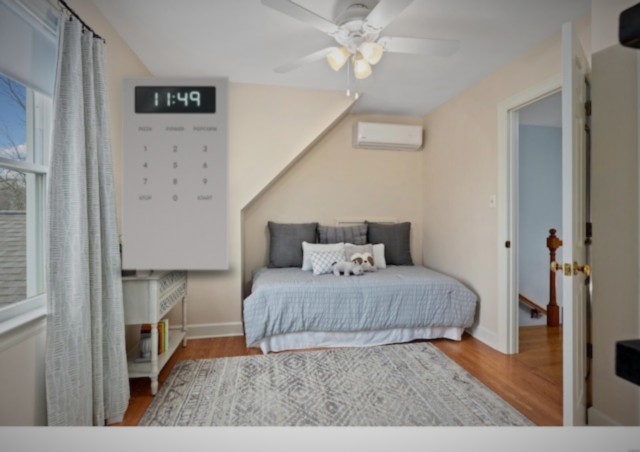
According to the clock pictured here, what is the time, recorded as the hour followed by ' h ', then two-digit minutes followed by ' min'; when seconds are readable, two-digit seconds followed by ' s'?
11 h 49 min
